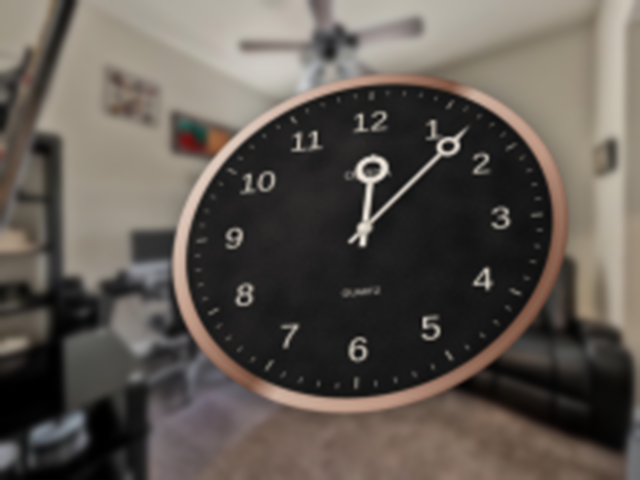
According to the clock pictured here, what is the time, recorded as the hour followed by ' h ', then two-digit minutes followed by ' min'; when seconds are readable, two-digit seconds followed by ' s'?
12 h 07 min
